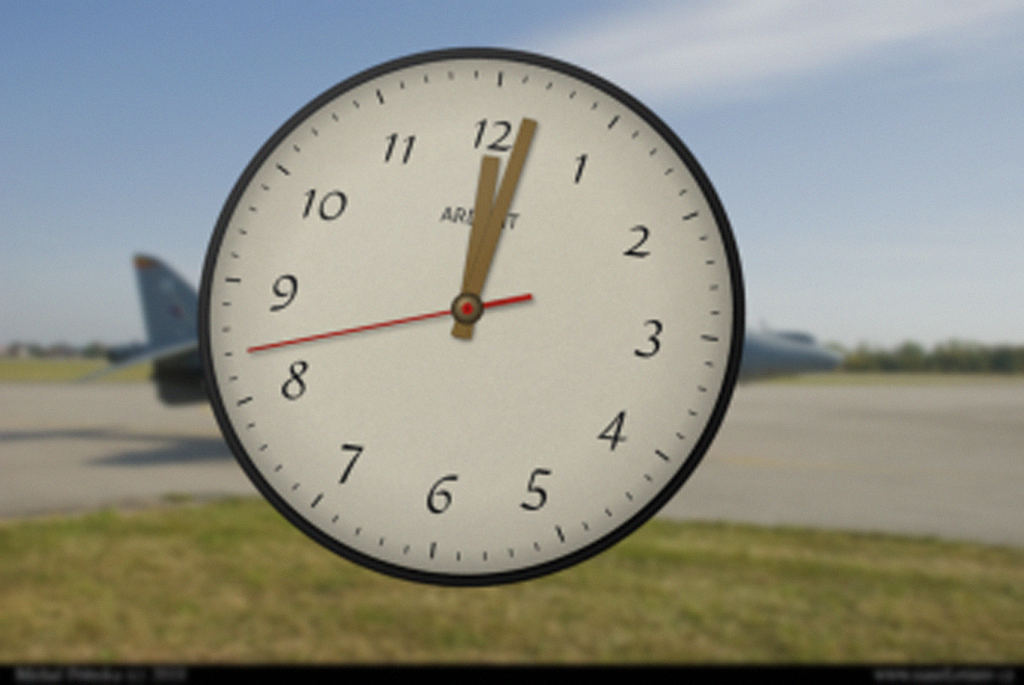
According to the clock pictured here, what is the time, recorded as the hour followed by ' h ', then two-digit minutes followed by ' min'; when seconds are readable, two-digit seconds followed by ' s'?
12 h 01 min 42 s
